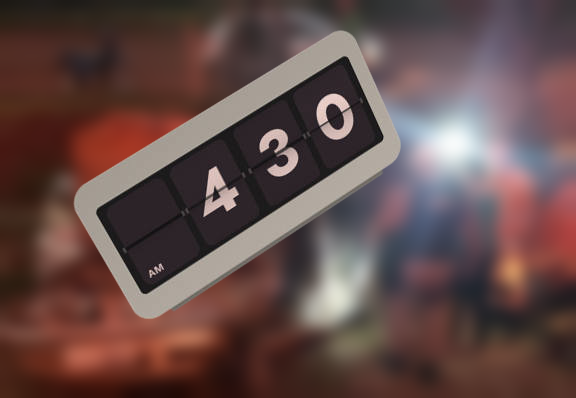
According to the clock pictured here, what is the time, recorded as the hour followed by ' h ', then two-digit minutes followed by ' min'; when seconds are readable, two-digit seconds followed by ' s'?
4 h 30 min
